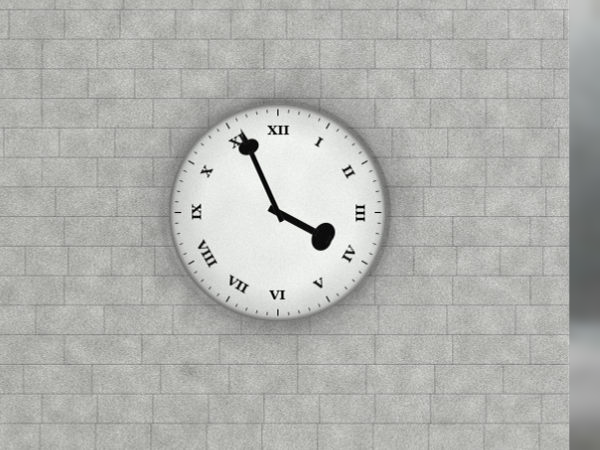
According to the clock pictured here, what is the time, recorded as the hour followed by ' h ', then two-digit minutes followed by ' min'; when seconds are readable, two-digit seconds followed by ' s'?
3 h 56 min
